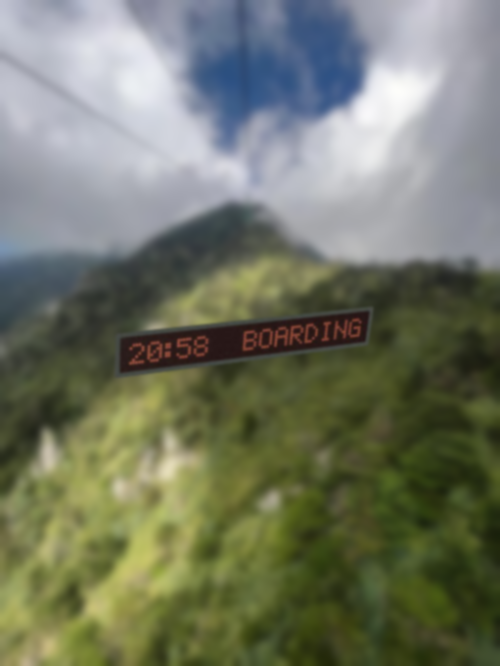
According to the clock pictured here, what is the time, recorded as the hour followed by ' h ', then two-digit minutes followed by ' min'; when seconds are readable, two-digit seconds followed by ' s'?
20 h 58 min
